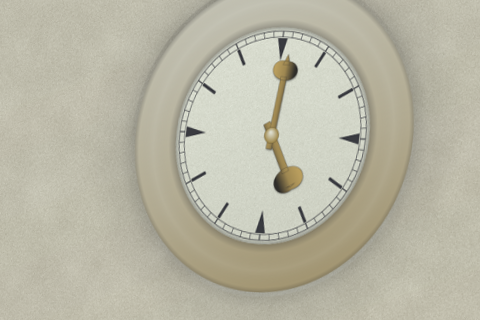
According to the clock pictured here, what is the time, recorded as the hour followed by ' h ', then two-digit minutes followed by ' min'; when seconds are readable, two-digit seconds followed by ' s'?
5 h 01 min
